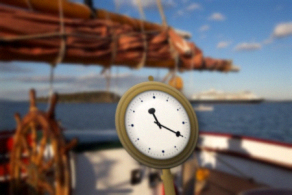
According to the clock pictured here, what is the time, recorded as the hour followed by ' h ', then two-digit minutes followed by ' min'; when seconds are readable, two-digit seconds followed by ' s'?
11 h 20 min
